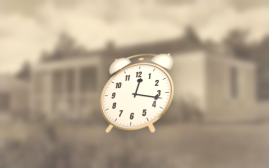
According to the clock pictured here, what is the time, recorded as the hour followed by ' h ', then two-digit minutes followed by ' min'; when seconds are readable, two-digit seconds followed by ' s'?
12 h 17 min
